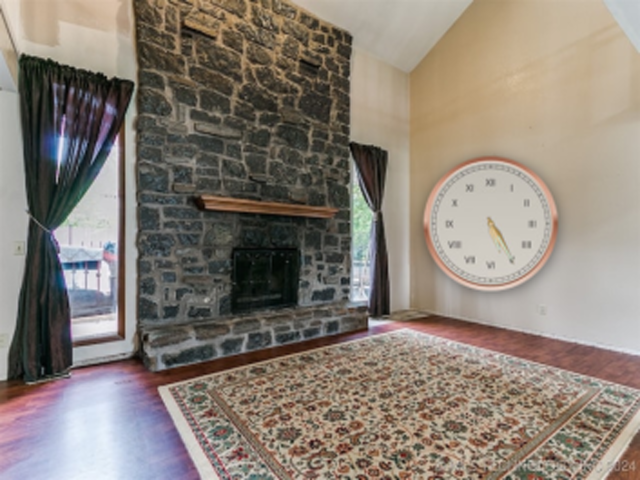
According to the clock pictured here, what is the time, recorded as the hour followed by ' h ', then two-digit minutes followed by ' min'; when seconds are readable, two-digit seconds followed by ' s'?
5 h 25 min
